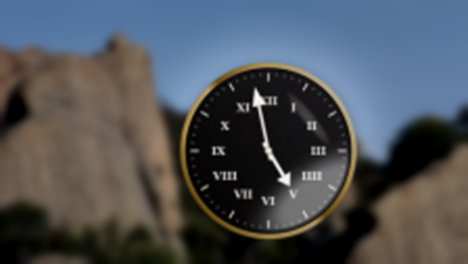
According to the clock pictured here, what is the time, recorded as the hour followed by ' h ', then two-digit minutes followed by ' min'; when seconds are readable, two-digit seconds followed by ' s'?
4 h 58 min
